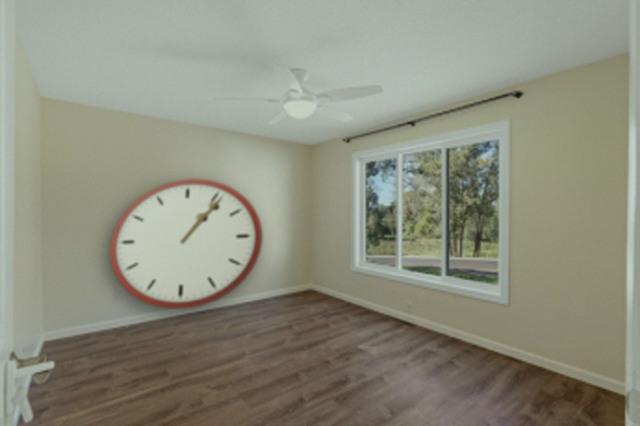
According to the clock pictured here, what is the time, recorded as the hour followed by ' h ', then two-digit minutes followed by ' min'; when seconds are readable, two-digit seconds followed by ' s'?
1 h 06 min
